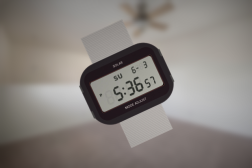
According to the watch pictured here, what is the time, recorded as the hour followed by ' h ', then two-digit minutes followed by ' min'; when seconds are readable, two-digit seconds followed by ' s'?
5 h 36 min 57 s
